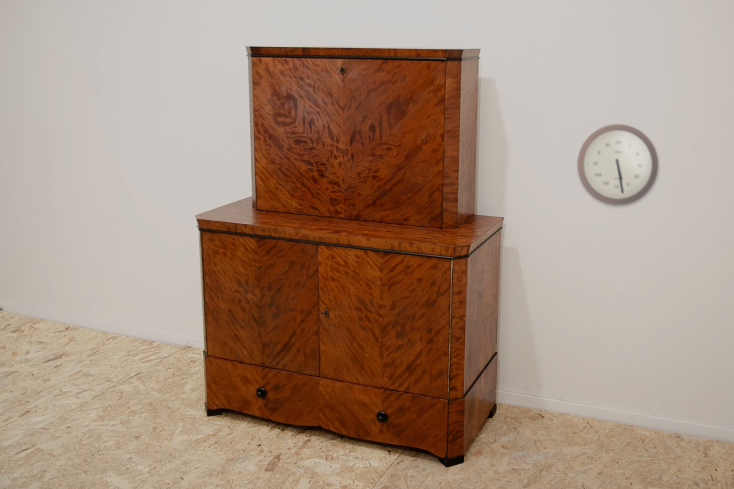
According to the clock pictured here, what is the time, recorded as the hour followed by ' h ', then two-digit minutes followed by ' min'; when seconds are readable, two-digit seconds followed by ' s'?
5 h 28 min
